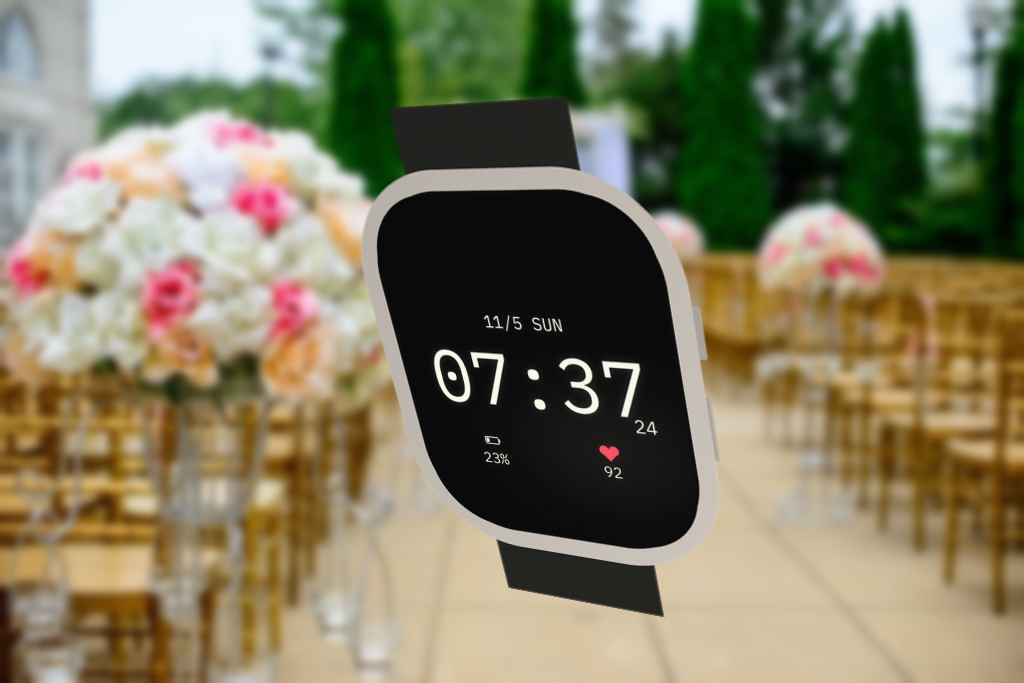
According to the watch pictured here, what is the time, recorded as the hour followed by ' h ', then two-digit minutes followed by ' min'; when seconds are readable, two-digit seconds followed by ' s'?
7 h 37 min 24 s
